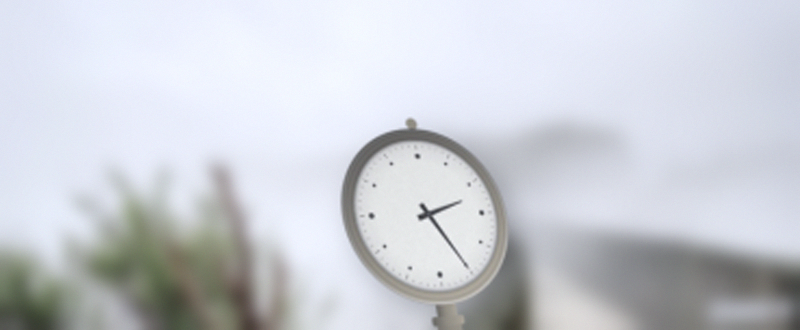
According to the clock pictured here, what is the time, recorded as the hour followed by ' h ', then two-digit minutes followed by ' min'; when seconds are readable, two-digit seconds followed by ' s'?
2 h 25 min
